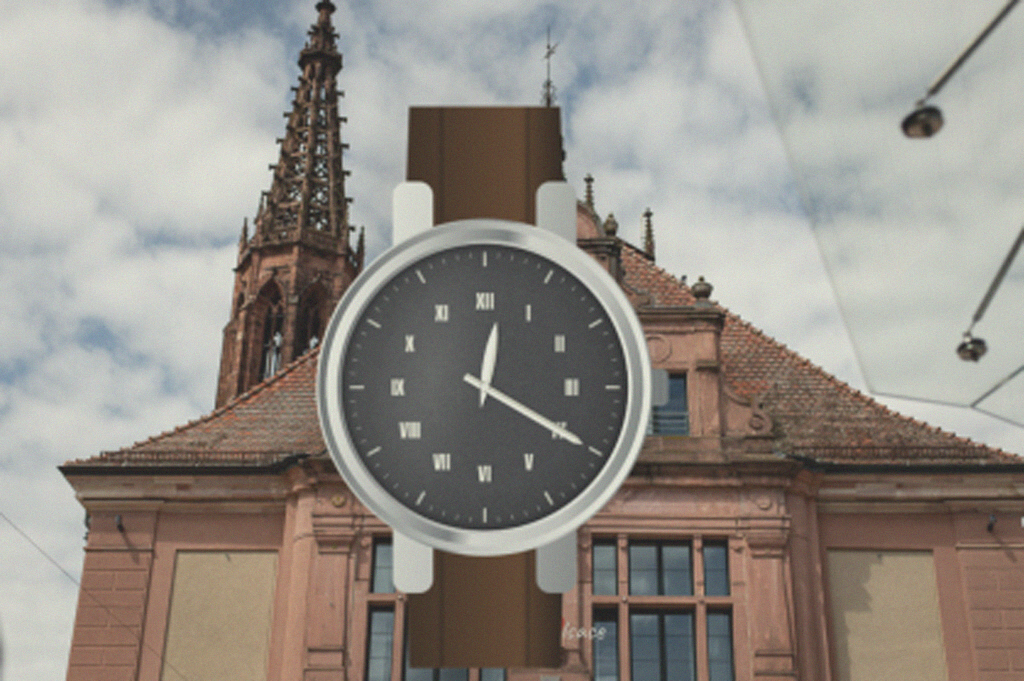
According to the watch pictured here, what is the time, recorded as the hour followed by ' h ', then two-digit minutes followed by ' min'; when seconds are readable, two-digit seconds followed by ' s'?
12 h 20 min
